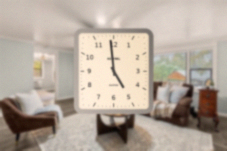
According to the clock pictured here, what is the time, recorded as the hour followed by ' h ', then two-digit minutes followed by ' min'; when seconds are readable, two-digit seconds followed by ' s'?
4 h 59 min
